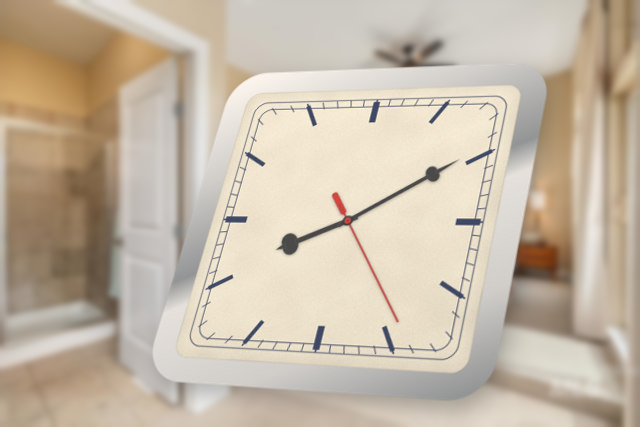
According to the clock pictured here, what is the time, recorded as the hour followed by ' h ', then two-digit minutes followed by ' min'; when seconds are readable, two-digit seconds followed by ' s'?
8 h 09 min 24 s
